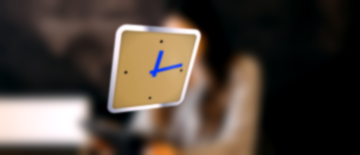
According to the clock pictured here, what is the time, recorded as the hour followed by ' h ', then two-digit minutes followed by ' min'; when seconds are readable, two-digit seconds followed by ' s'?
12 h 13 min
